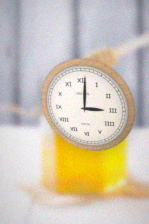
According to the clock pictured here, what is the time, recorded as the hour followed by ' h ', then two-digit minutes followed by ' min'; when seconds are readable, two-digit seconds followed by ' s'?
3 h 01 min
